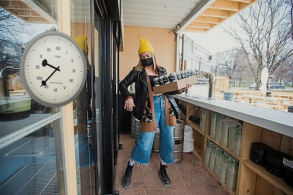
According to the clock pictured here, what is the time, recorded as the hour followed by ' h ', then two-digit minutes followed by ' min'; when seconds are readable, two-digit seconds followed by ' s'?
9 h 37 min
